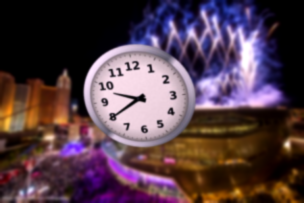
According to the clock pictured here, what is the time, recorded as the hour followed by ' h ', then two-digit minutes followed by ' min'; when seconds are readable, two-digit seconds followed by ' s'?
9 h 40 min
